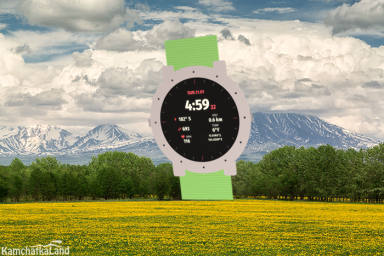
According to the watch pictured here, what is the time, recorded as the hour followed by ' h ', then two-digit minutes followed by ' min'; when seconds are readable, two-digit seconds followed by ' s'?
4 h 59 min
